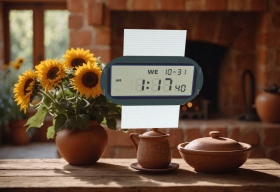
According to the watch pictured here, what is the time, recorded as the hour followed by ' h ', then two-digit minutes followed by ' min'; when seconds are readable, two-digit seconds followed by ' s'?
1 h 17 min 40 s
